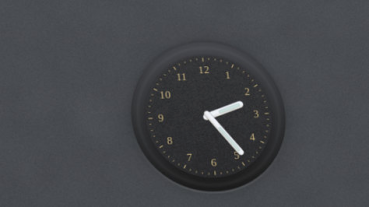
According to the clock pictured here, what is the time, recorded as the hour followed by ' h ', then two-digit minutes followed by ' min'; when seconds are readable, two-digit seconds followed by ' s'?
2 h 24 min
